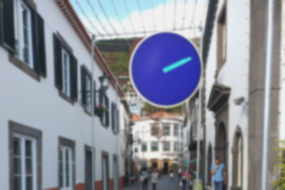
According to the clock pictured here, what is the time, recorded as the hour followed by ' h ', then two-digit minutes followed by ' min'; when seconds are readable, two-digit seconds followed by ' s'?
2 h 11 min
